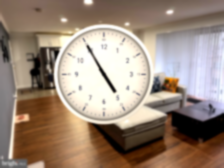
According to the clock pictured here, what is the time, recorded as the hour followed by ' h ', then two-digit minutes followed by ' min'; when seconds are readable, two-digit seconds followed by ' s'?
4 h 55 min
